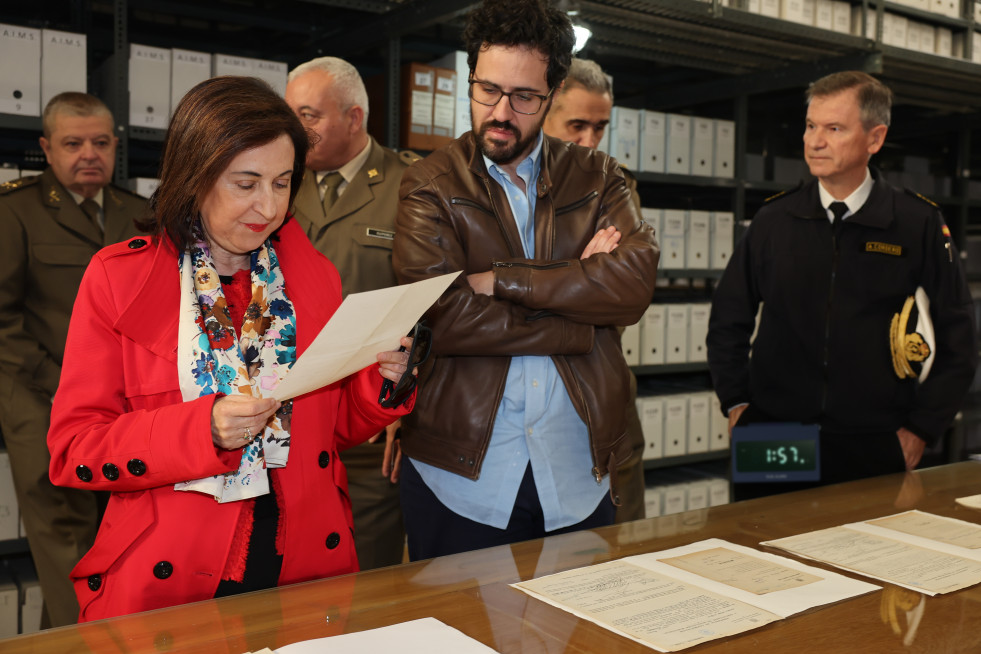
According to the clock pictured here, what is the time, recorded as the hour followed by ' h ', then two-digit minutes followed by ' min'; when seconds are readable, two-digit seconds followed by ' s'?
1 h 57 min
